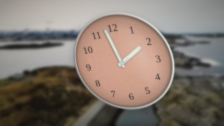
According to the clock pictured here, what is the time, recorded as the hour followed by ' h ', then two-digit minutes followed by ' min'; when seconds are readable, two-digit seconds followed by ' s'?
1 h 58 min
